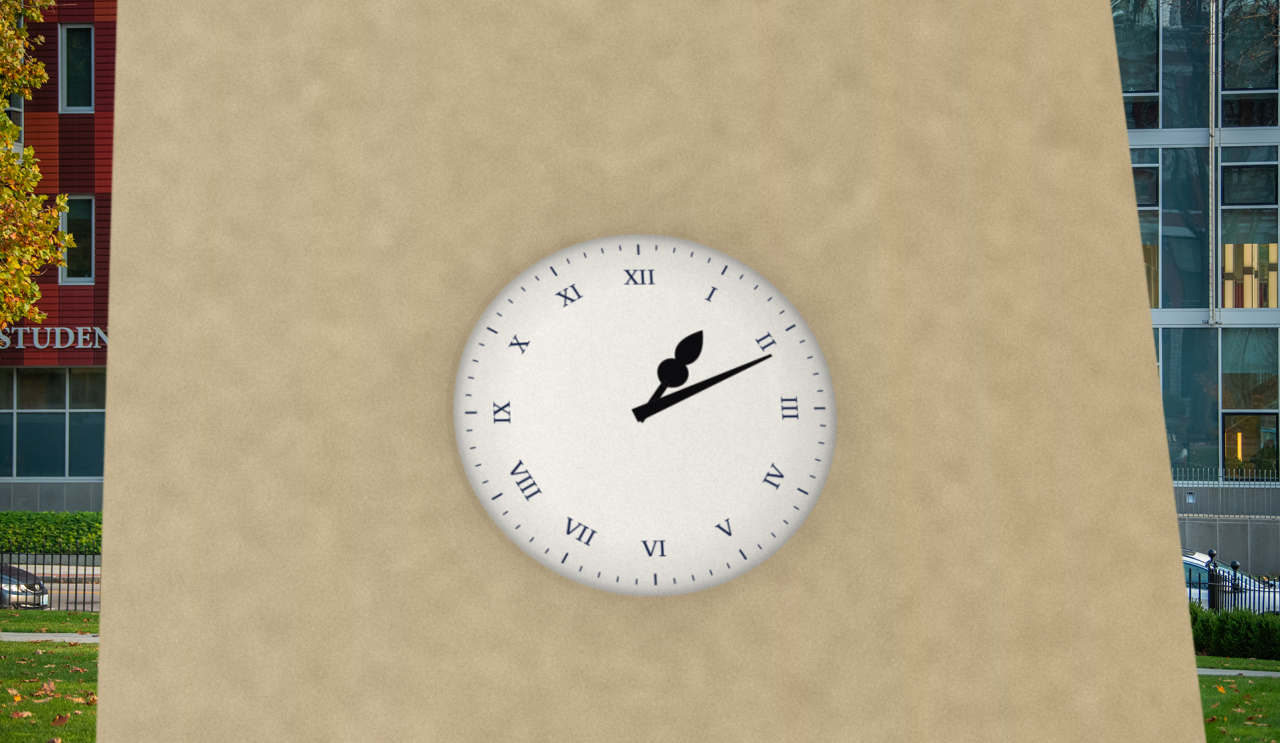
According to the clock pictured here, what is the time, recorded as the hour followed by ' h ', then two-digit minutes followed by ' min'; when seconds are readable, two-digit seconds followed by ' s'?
1 h 11 min
